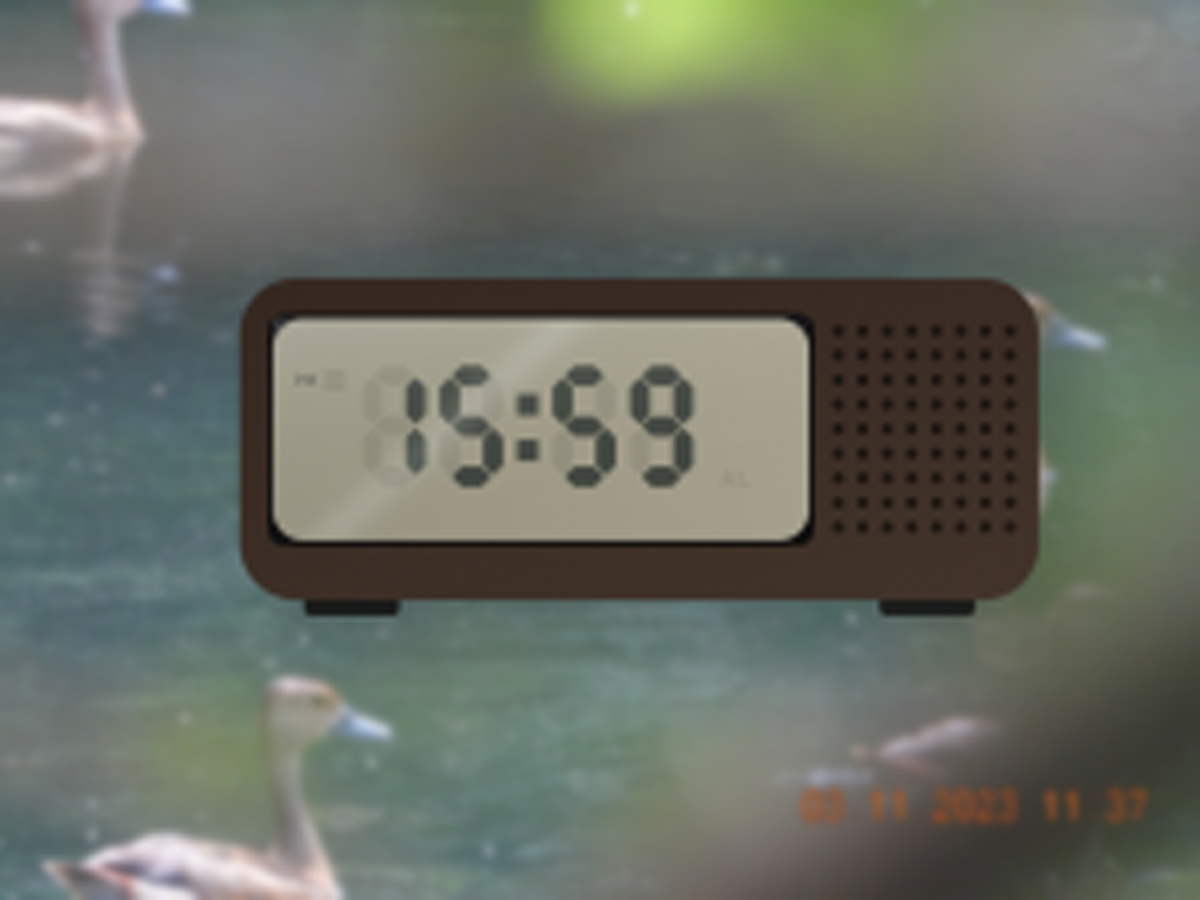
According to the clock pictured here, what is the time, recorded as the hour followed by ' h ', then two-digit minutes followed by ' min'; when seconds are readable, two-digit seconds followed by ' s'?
15 h 59 min
